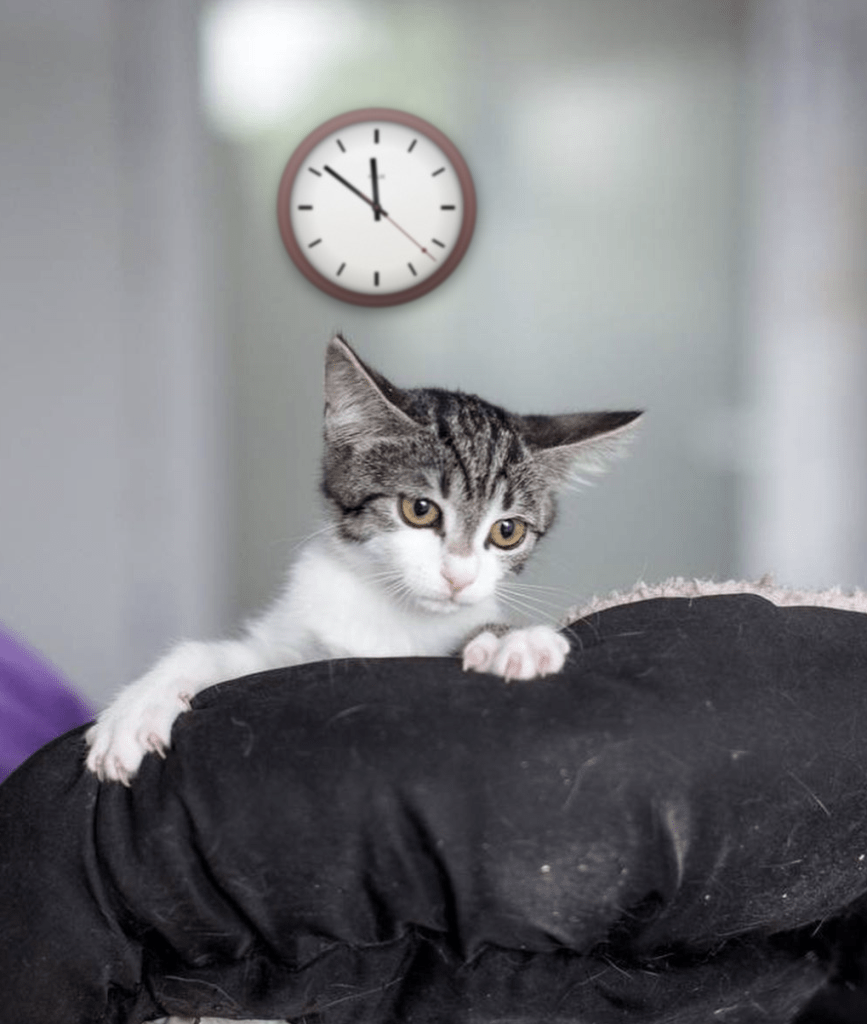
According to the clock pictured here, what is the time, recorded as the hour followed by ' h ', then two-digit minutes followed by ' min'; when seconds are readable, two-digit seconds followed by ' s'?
11 h 51 min 22 s
